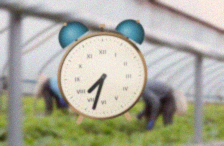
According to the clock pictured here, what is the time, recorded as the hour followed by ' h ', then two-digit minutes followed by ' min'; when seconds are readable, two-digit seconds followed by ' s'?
7 h 33 min
